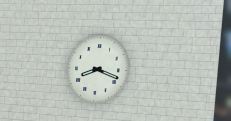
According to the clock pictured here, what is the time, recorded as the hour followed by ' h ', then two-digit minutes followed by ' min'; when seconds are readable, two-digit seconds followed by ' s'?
8 h 18 min
